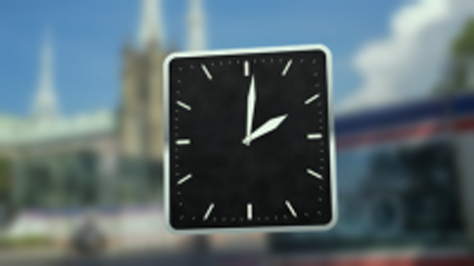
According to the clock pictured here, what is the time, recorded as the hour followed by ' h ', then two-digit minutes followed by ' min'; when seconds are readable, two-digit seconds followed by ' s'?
2 h 01 min
